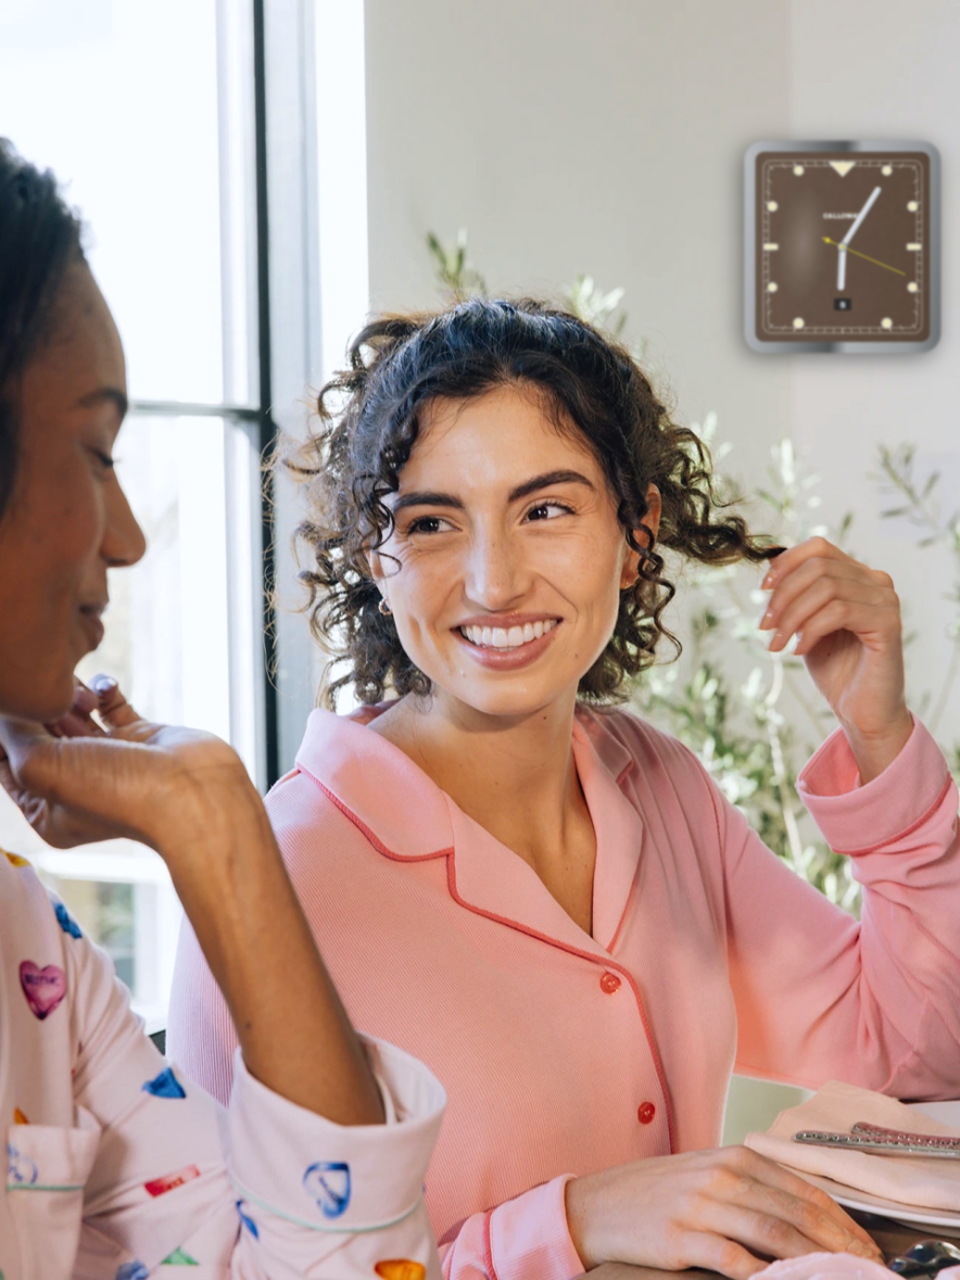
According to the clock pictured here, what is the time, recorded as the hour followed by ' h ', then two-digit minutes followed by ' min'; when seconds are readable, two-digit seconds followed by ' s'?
6 h 05 min 19 s
